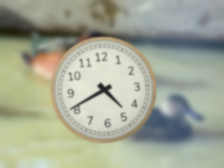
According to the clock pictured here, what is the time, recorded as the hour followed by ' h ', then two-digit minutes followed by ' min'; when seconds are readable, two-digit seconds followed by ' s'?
4 h 41 min
